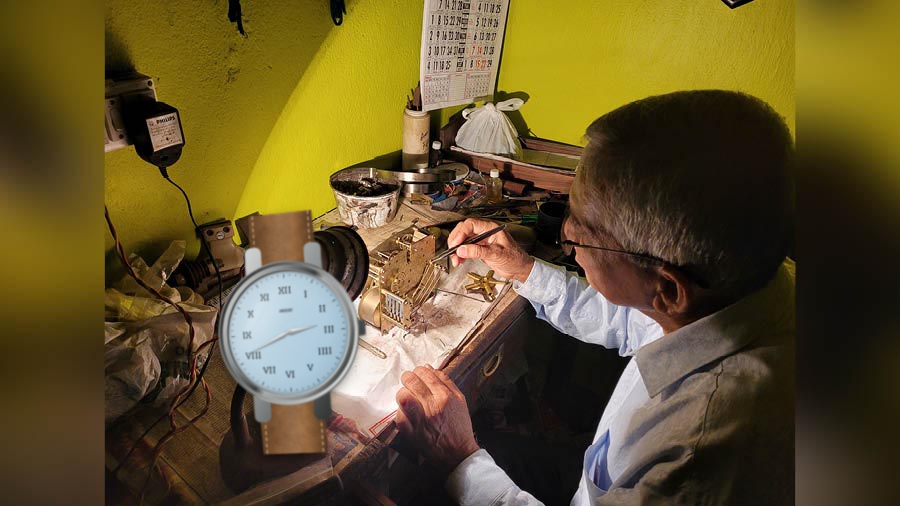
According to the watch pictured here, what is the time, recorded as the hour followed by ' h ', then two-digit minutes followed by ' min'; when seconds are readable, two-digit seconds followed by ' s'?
2 h 41 min
